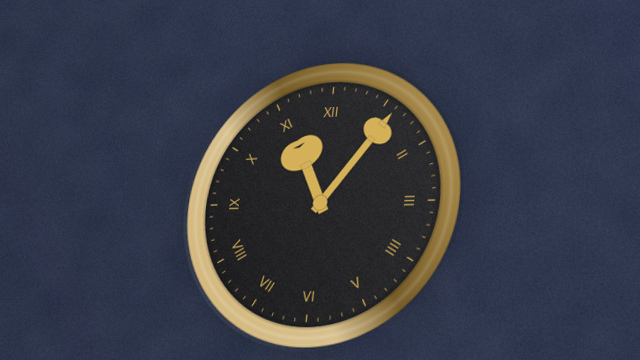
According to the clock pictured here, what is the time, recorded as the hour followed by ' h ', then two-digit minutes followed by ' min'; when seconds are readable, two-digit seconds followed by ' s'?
11 h 06 min
